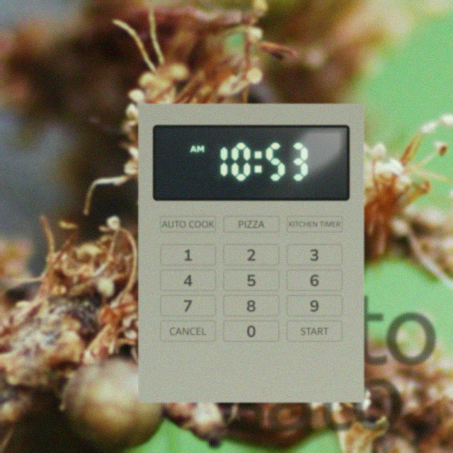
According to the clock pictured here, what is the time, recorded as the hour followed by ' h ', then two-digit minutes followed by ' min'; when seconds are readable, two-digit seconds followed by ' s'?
10 h 53 min
